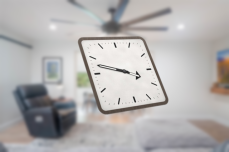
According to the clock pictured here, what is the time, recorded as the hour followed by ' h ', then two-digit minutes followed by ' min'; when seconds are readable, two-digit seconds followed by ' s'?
3 h 48 min
